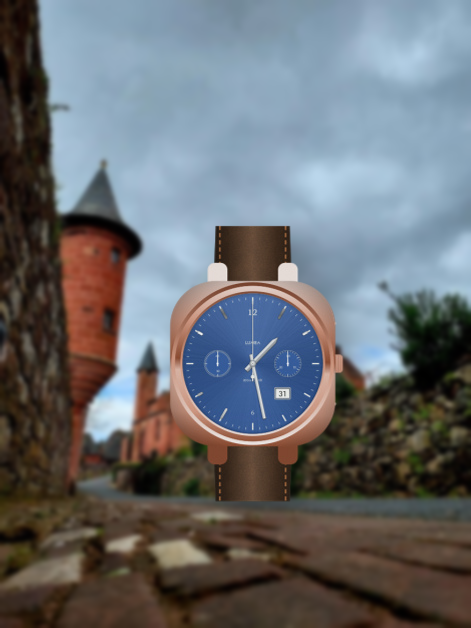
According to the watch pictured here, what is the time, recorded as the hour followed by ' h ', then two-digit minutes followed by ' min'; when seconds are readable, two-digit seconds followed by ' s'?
1 h 28 min
